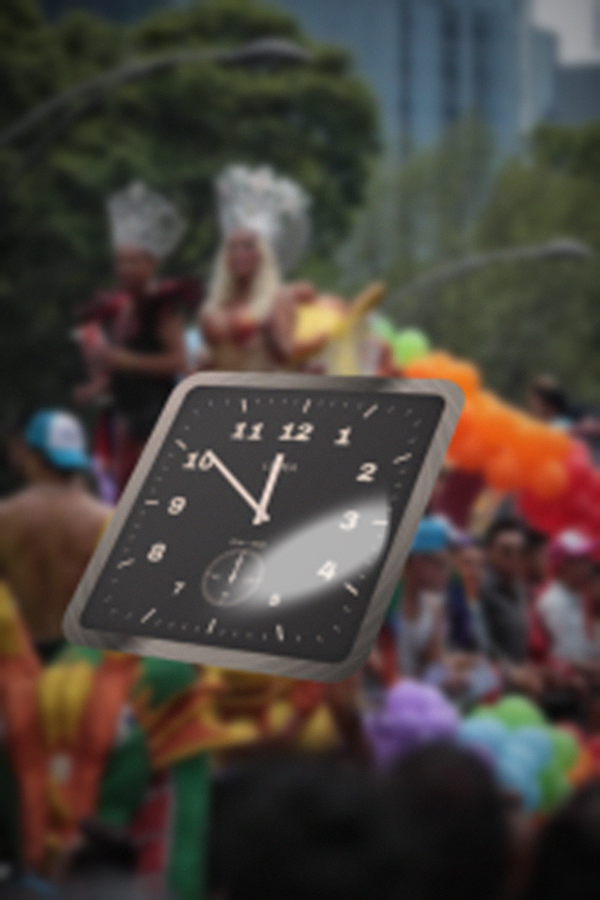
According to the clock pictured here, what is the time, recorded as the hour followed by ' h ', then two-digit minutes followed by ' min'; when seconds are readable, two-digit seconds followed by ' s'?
11 h 51 min
